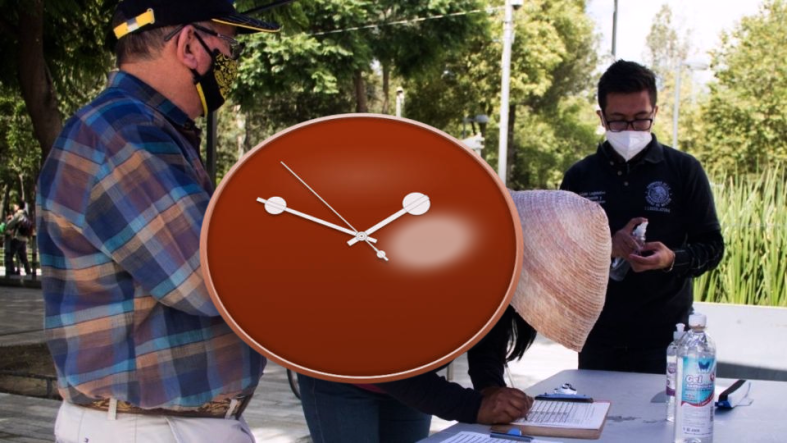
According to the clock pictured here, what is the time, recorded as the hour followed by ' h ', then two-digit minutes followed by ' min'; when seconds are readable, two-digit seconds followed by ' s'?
1 h 48 min 53 s
